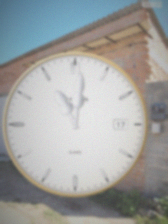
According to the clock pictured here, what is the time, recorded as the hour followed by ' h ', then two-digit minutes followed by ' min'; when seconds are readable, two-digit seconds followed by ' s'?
11 h 01 min
